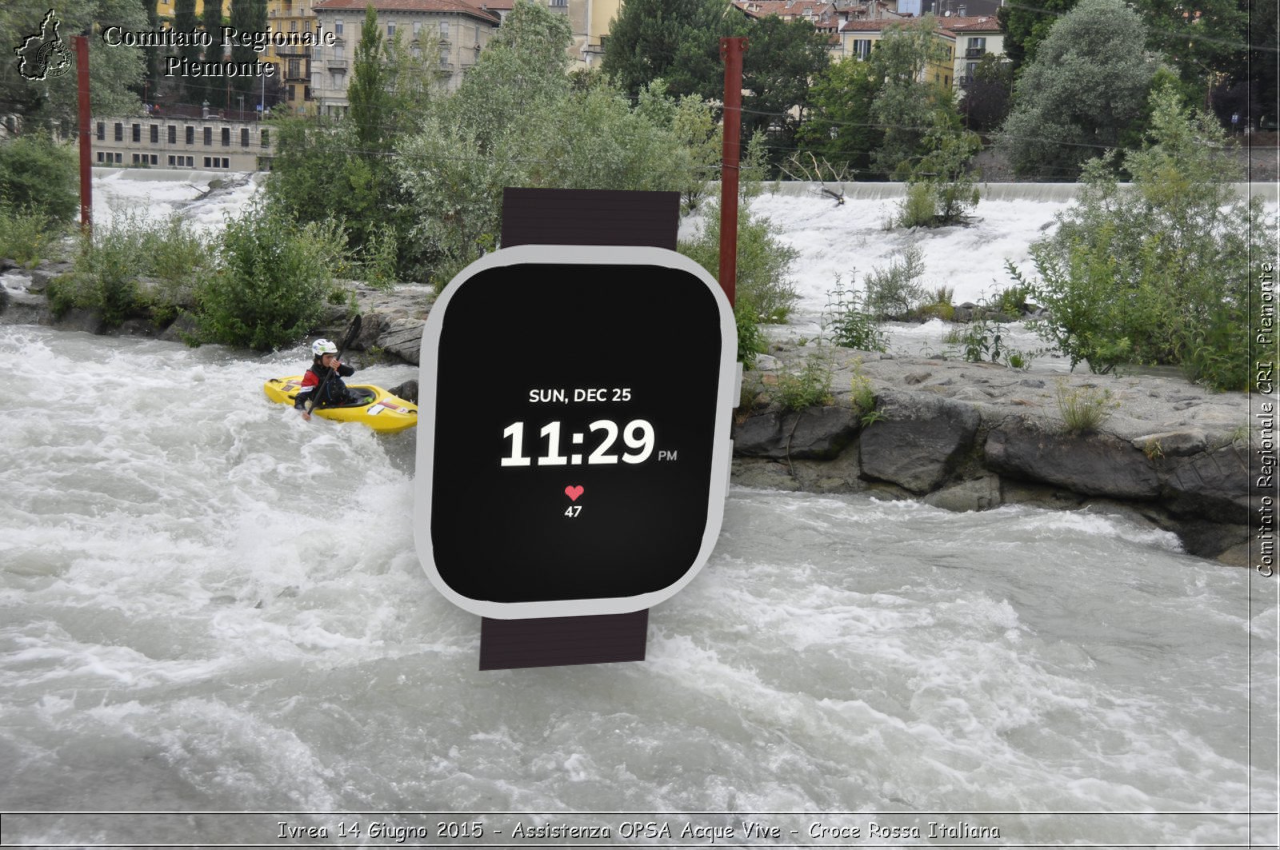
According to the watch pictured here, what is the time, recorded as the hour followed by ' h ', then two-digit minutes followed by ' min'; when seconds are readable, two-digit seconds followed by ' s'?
11 h 29 min
